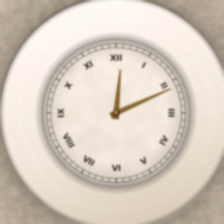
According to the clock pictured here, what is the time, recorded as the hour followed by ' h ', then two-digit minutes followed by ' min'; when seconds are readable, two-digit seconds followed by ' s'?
12 h 11 min
